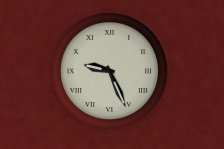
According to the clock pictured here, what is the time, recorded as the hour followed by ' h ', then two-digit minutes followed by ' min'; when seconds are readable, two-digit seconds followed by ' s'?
9 h 26 min
